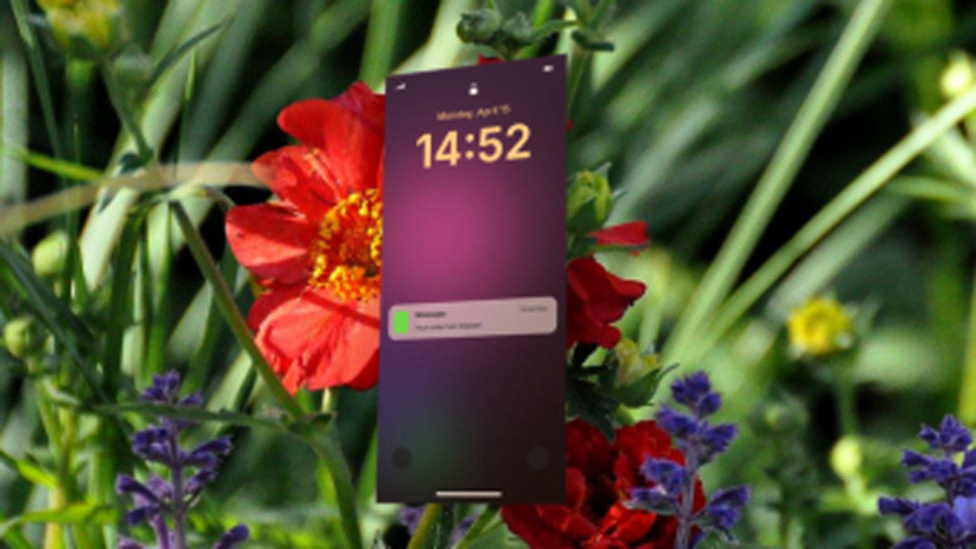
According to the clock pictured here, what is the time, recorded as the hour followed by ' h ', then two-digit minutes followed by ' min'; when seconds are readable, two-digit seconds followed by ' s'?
14 h 52 min
